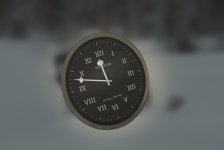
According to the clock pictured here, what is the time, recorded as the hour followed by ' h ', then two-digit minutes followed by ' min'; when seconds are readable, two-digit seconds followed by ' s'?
11 h 48 min
